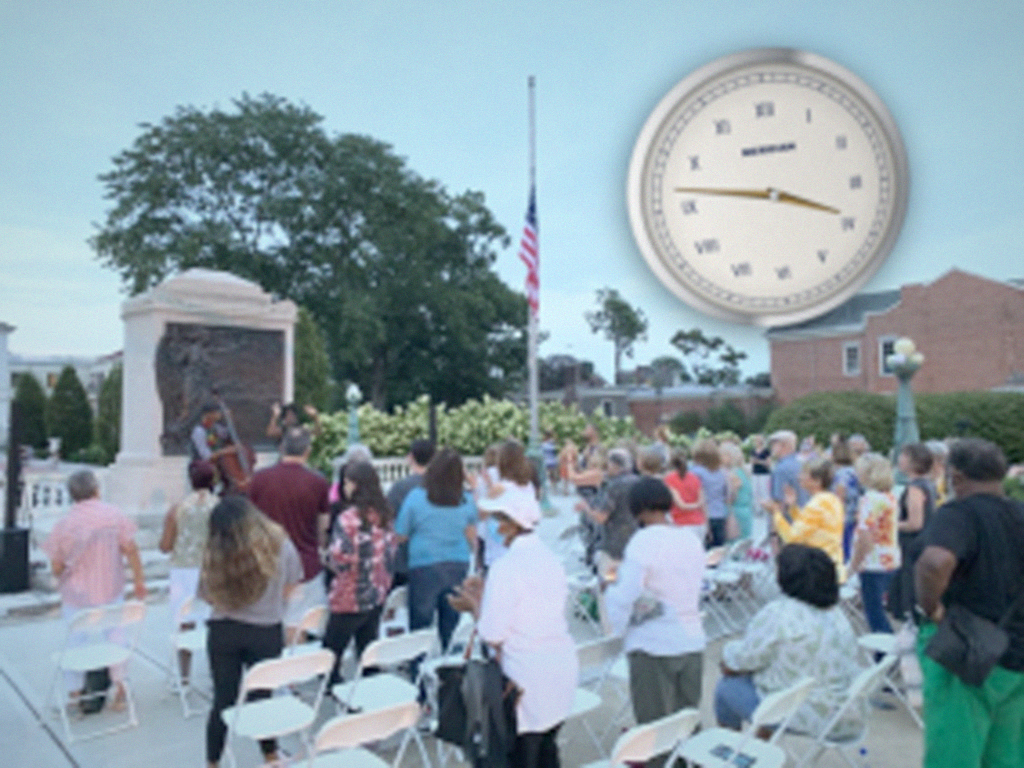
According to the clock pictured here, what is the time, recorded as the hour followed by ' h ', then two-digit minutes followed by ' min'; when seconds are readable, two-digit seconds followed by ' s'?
3 h 47 min
